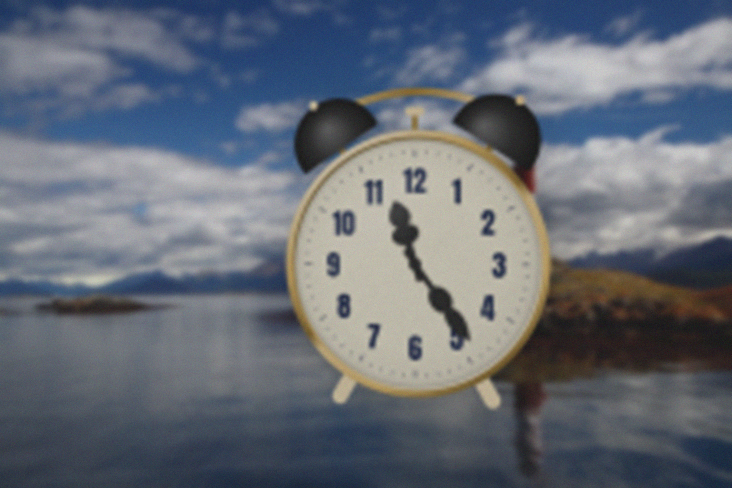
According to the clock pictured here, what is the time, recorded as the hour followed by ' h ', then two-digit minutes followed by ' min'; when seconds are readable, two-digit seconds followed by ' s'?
11 h 24 min
